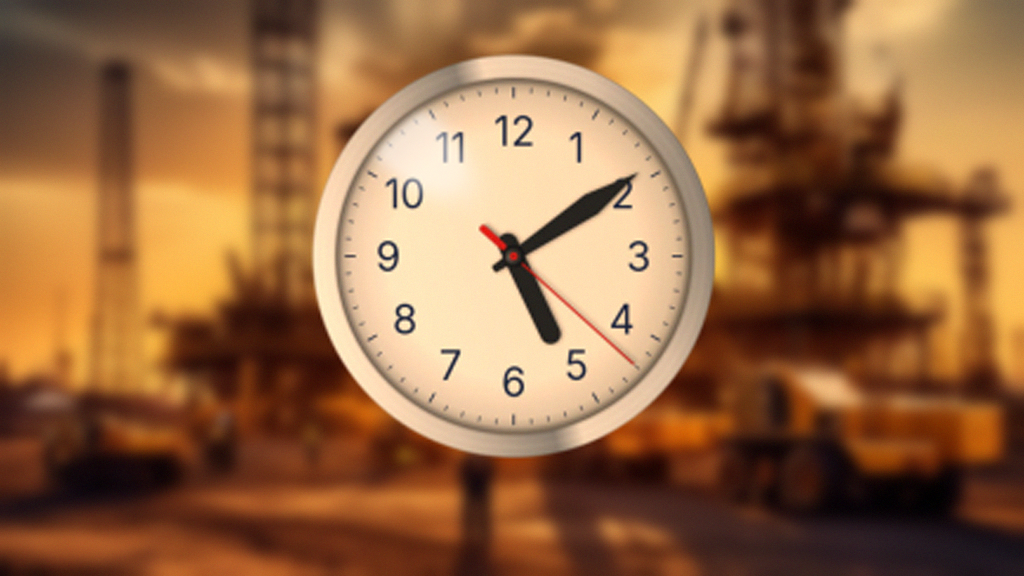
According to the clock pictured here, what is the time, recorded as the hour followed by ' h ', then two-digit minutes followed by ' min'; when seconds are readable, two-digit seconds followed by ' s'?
5 h 09 min 22 s
